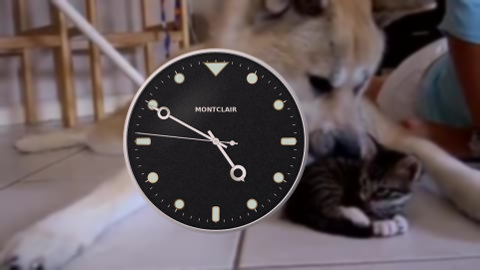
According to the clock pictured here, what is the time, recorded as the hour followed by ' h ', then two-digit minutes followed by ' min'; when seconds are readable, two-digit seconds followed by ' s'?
4 h 49 min 46 s
